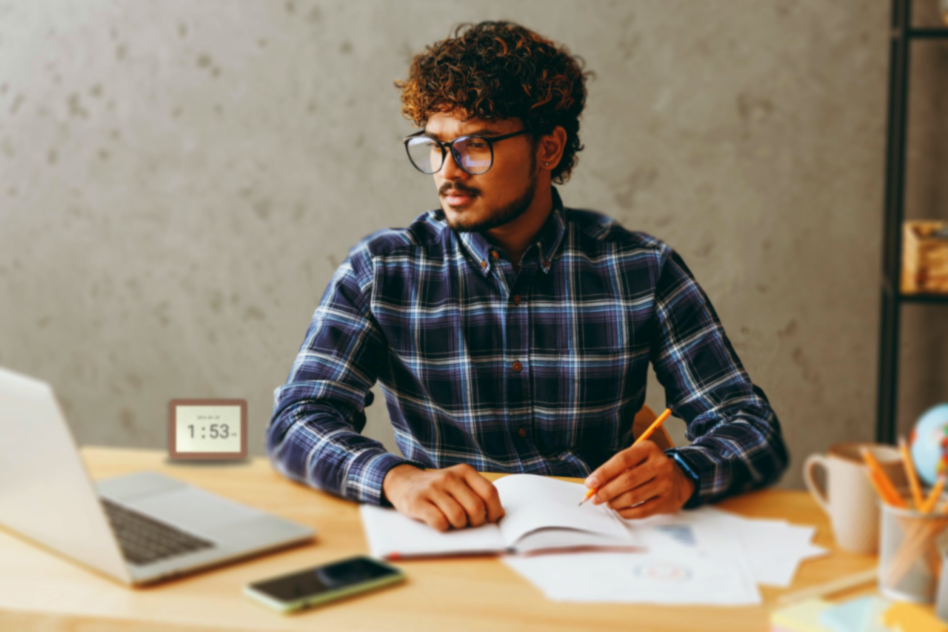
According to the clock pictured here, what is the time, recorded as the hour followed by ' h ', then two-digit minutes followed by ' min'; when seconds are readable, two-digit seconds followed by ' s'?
1 h 53 min
